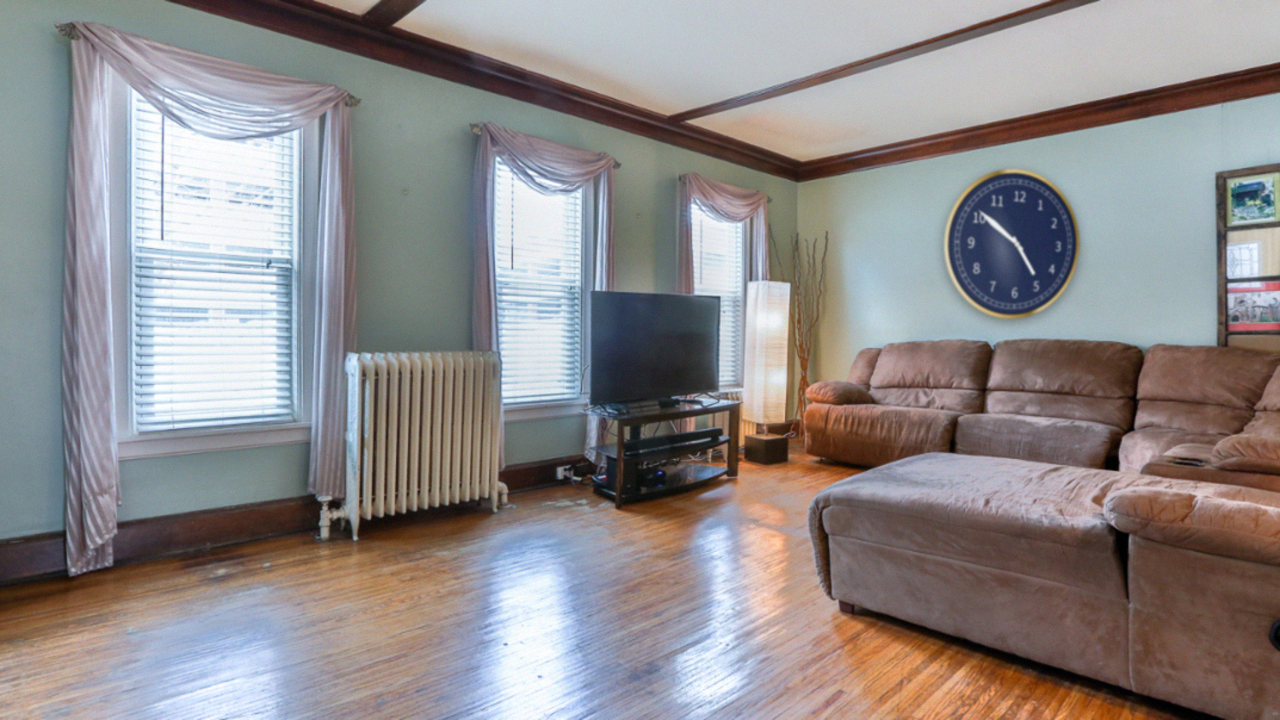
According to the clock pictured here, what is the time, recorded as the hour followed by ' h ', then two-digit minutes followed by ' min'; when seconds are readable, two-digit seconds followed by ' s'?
4 h 51 min
